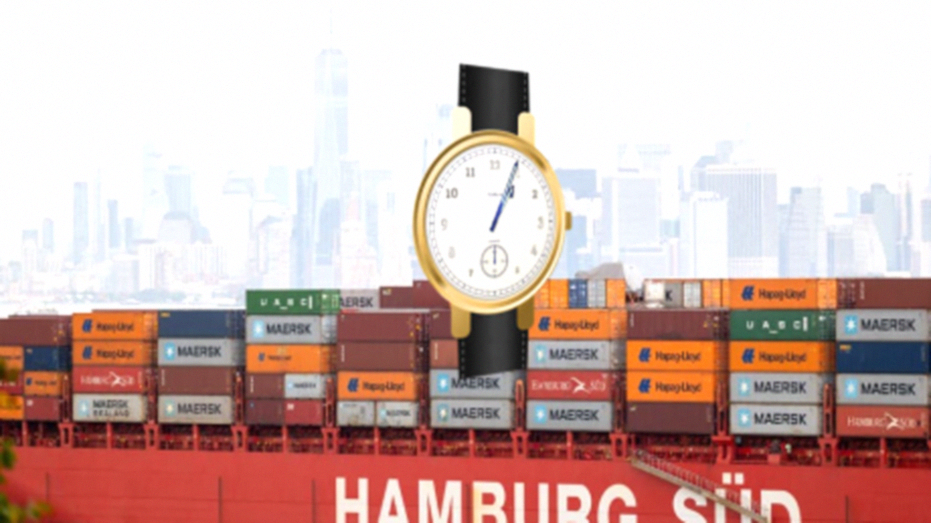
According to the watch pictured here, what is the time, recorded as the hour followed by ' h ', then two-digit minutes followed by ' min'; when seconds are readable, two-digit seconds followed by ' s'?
1 h 04 min
